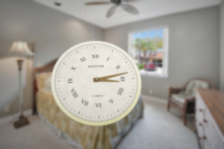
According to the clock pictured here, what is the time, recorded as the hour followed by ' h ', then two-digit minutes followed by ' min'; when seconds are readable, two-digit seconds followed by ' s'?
3 h 13 min
